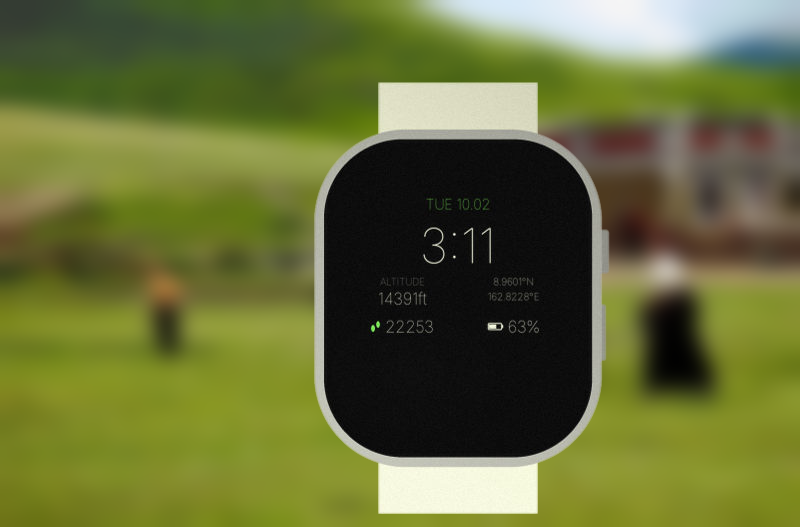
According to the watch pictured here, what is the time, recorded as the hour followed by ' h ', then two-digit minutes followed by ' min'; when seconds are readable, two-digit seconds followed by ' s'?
3 h 11 min
